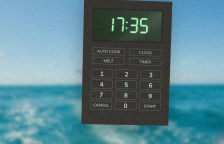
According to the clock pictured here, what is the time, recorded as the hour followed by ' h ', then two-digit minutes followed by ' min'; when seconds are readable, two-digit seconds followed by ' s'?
17 h 35 min
